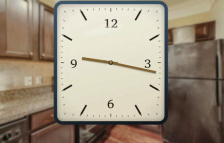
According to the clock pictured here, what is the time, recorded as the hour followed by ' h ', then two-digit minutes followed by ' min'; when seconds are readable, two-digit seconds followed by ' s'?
9 h 17 min
